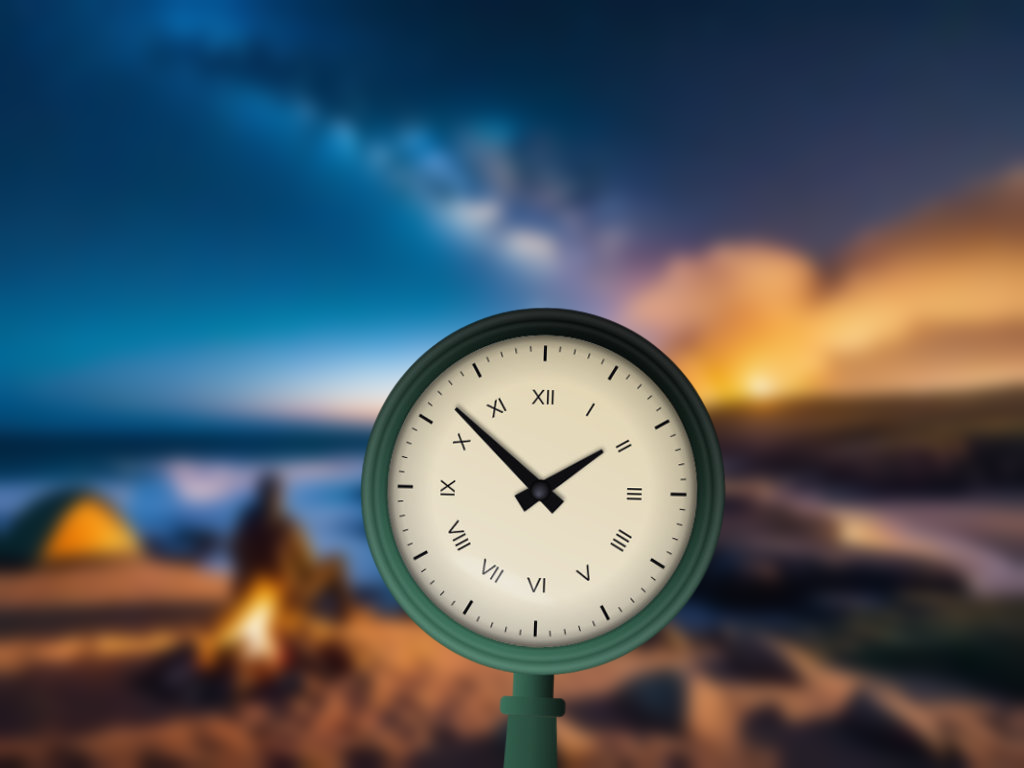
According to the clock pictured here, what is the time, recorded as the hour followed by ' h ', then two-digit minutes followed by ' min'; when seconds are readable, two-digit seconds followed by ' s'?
1 h 52 min
